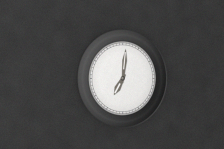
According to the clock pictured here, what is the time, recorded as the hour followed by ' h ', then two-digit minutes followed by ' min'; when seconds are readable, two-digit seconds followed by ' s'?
7 h 01 min
